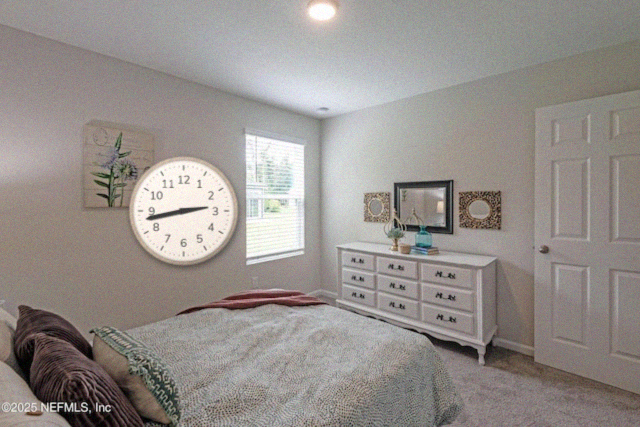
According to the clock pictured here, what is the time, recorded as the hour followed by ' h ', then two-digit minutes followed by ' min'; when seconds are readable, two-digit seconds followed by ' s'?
2 h 43 min
